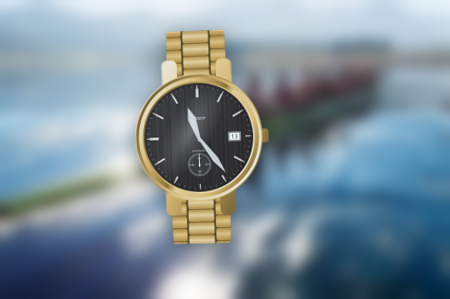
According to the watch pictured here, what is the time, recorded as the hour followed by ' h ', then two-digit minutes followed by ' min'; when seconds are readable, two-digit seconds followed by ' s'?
11 h 24 min
